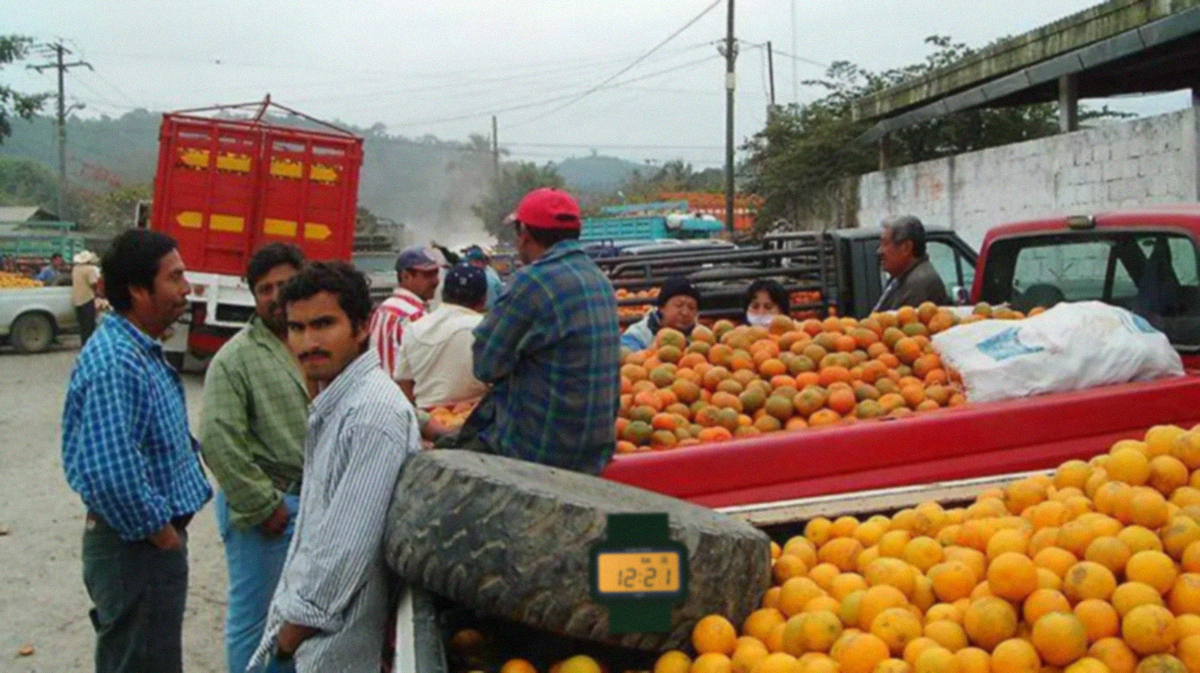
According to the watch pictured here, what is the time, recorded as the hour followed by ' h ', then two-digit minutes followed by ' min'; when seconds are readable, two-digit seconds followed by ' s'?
12 h 21 min
